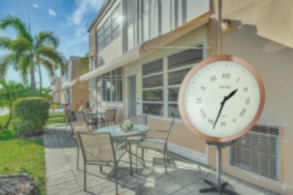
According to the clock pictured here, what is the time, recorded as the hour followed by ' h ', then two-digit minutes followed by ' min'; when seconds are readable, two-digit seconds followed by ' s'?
1 h 33 min
